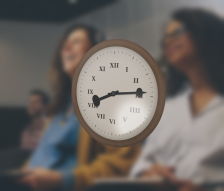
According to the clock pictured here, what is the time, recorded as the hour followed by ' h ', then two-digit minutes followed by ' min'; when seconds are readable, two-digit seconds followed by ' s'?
8 h 14 min
